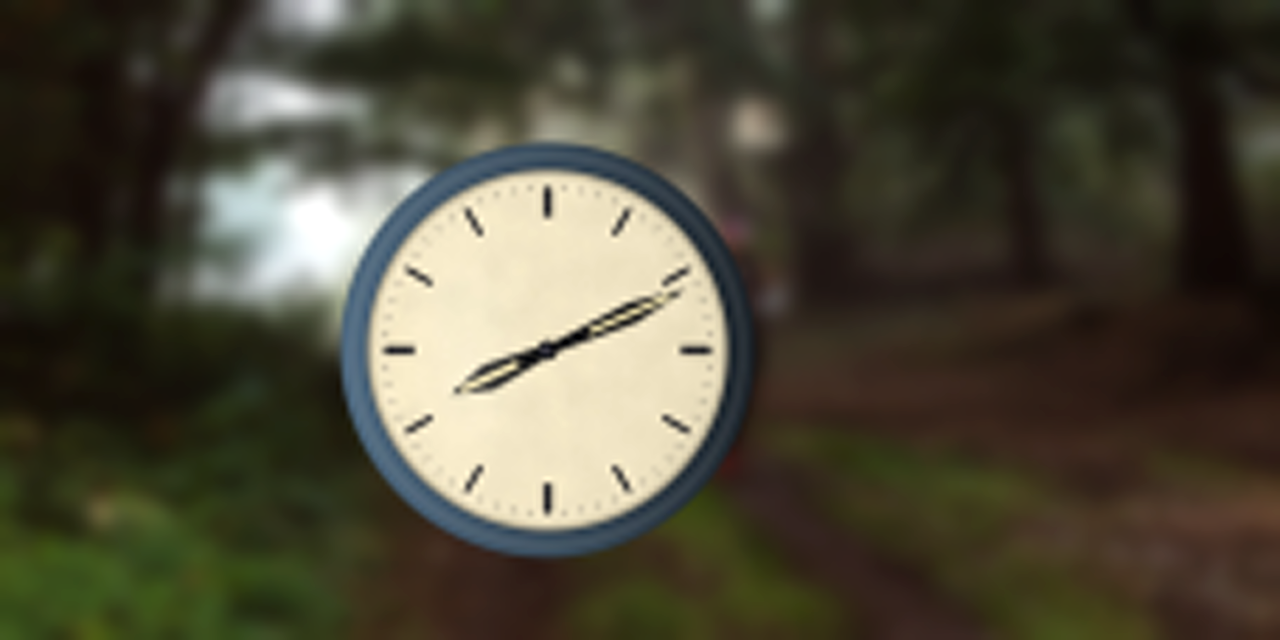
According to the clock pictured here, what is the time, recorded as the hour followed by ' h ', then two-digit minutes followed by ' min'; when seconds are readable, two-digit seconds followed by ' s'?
8 h 11 min
